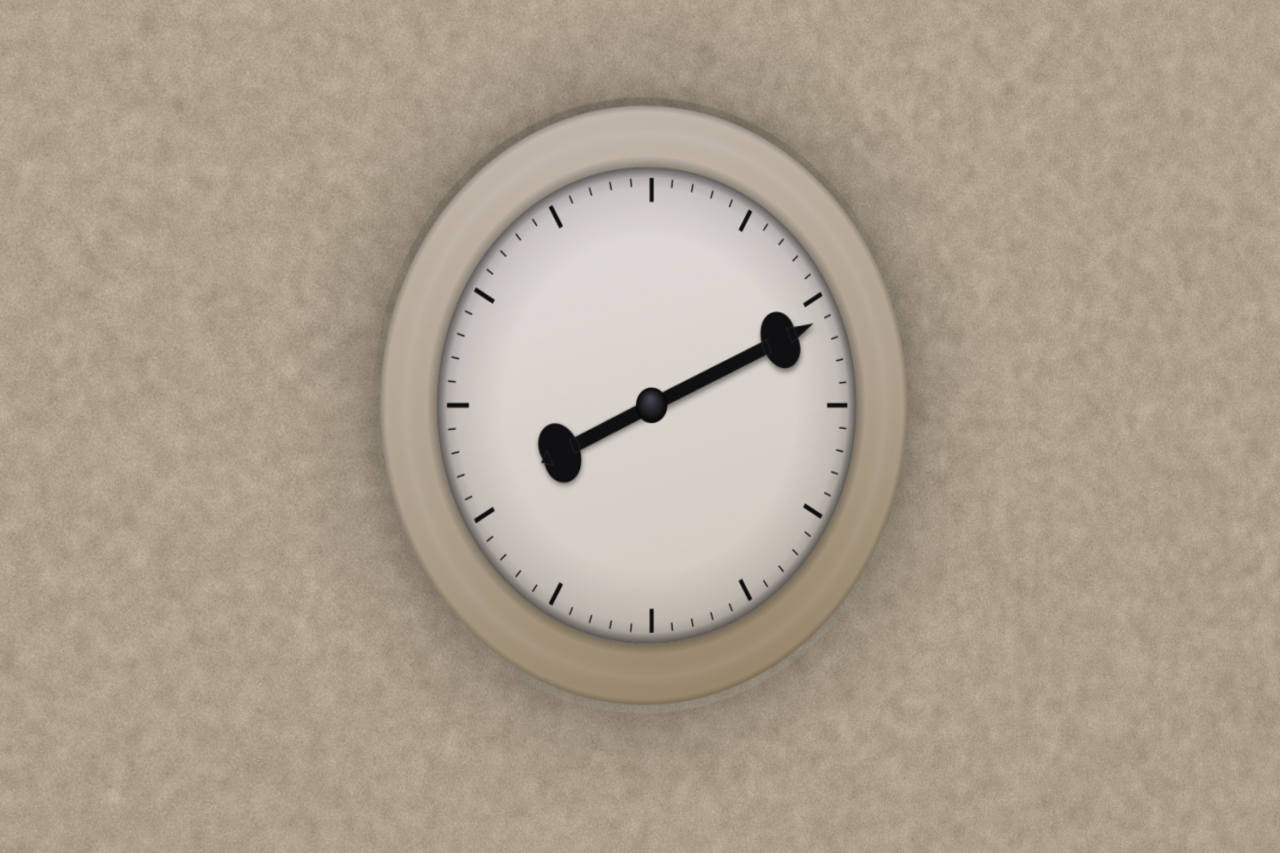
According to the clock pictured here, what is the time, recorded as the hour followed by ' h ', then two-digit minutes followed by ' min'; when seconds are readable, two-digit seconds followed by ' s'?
8 h 11 min
